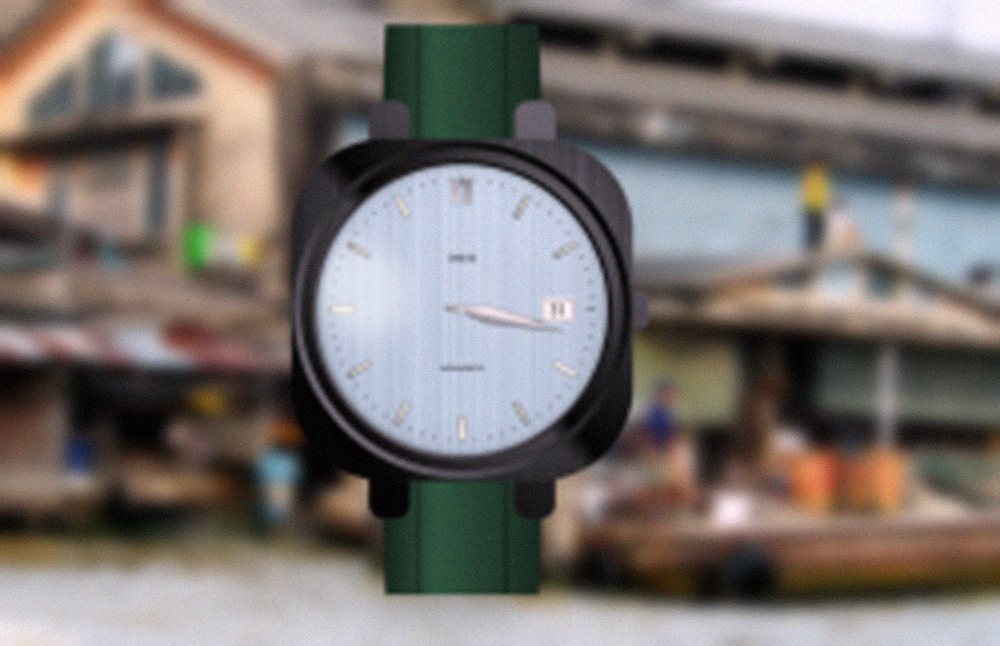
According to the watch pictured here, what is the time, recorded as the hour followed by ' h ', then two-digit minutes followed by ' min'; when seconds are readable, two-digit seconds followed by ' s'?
3 h 17 min
